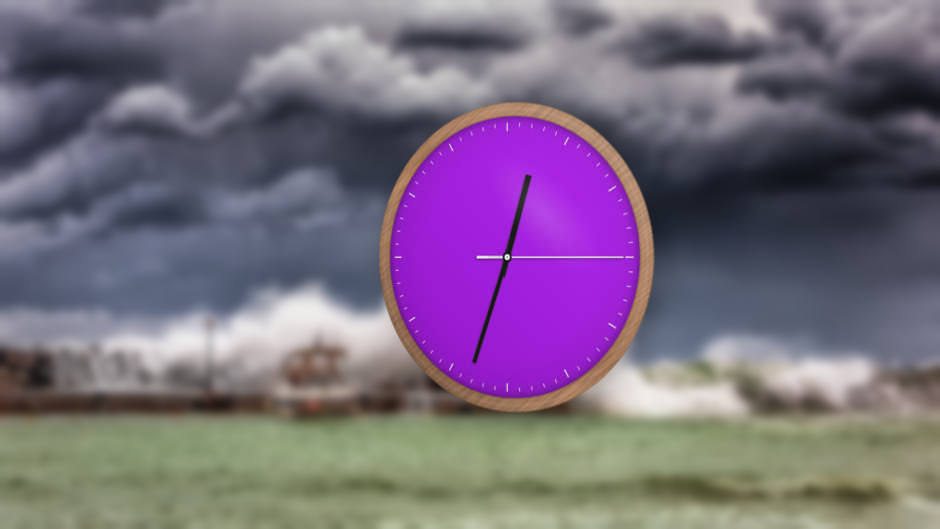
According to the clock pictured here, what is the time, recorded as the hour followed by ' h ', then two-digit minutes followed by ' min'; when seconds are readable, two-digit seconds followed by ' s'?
12 h 33 min 15 s
